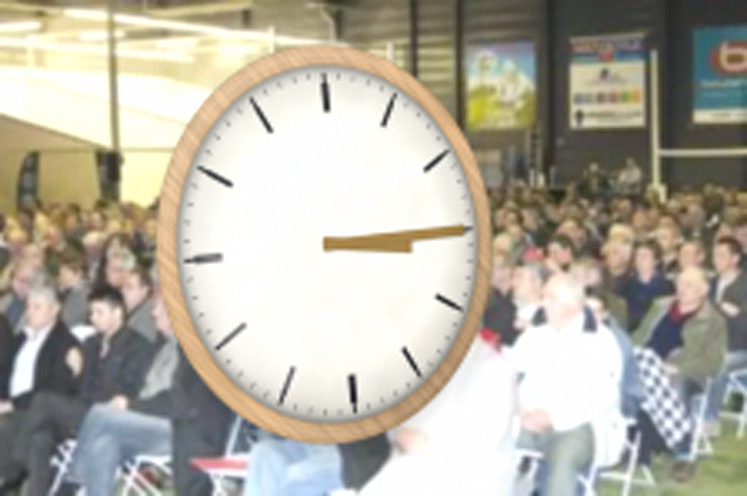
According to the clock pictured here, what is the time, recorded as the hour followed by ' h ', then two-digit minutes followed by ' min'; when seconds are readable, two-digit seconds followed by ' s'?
3 h 15 min
